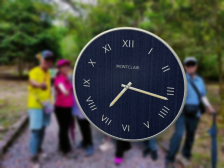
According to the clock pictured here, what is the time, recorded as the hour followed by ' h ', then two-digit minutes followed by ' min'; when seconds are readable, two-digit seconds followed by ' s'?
7 h 17 min
